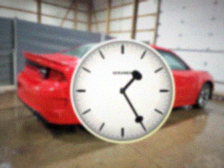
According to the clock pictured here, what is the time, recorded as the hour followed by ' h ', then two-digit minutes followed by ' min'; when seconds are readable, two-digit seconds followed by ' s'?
1 h 25 min
